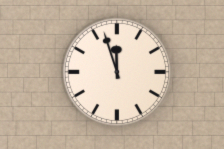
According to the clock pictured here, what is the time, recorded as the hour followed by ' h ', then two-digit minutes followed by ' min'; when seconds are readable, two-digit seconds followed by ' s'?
11 h 57 min
